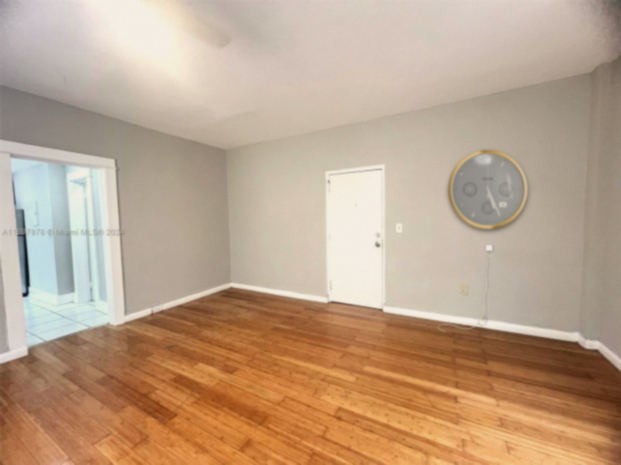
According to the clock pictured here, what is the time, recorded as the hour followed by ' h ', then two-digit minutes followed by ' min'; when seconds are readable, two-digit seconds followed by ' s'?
5 h 26 min
